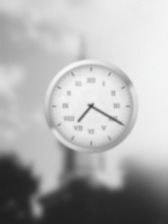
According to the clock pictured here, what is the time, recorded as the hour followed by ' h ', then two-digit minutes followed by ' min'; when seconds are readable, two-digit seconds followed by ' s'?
7 h 20 min
